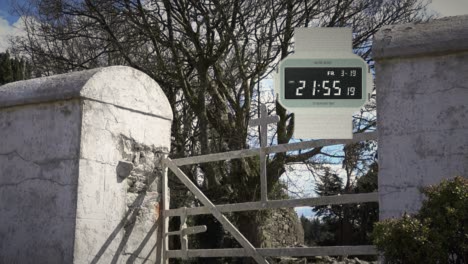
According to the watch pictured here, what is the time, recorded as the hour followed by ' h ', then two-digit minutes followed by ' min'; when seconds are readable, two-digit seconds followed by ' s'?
21 h 55 min
